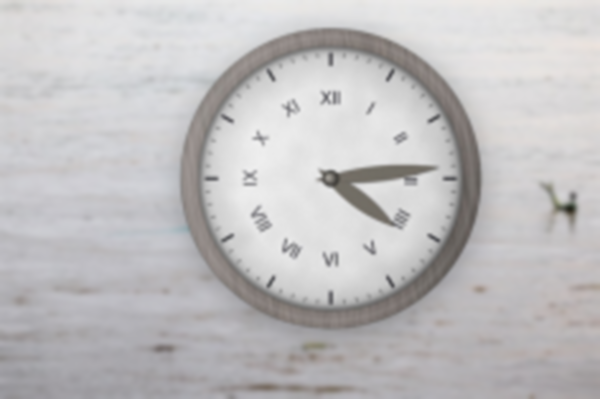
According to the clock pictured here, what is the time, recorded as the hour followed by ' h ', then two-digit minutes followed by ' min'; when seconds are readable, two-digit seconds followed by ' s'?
4 h 14 min
